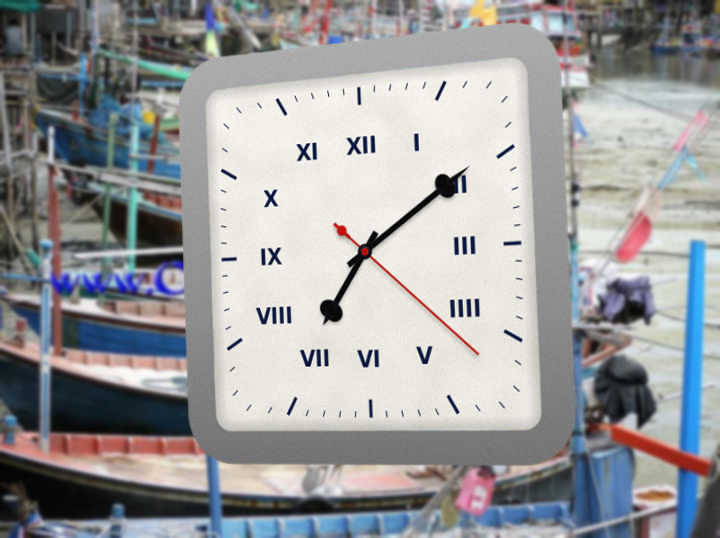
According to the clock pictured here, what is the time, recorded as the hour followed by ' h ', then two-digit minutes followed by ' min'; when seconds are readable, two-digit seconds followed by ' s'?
7 h 09 min 22 s
